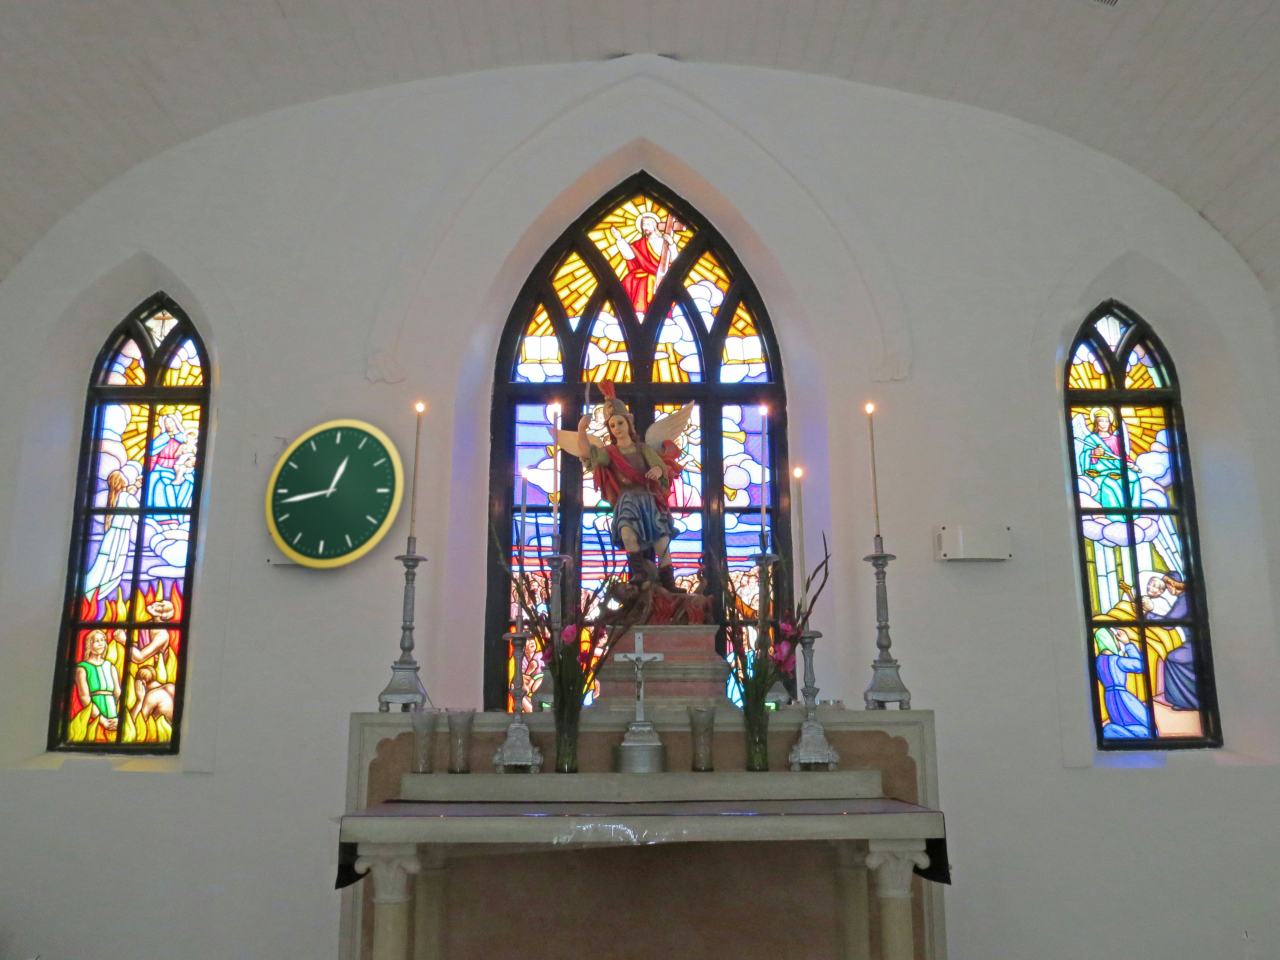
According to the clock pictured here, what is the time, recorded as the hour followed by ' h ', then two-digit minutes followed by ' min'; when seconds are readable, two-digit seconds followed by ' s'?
12 h 43 min
